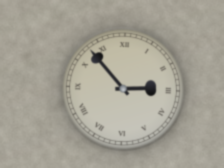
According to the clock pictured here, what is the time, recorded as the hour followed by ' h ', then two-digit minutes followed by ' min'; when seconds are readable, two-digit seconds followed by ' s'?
2 h 53 min
